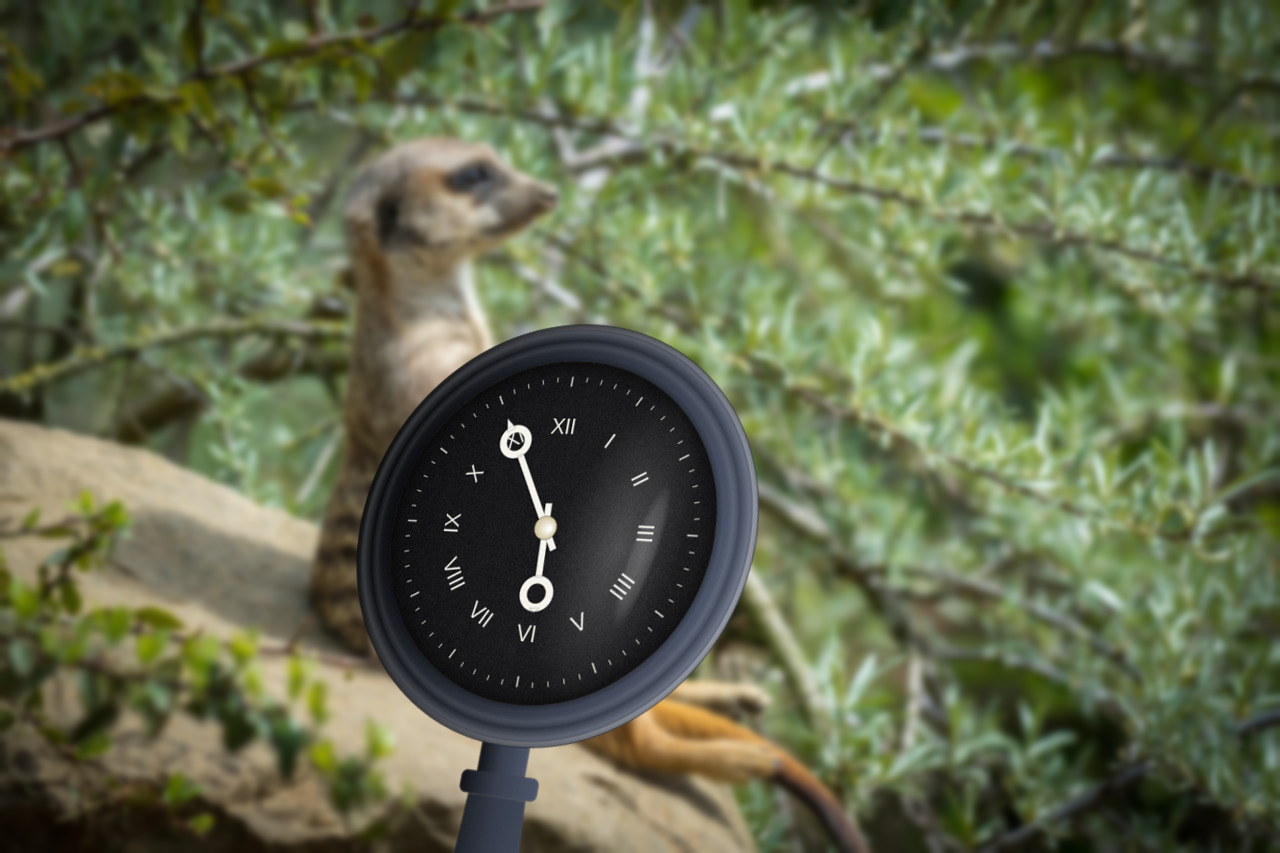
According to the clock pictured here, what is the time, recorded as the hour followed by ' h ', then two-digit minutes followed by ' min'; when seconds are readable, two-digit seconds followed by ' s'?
5 h 55 min
